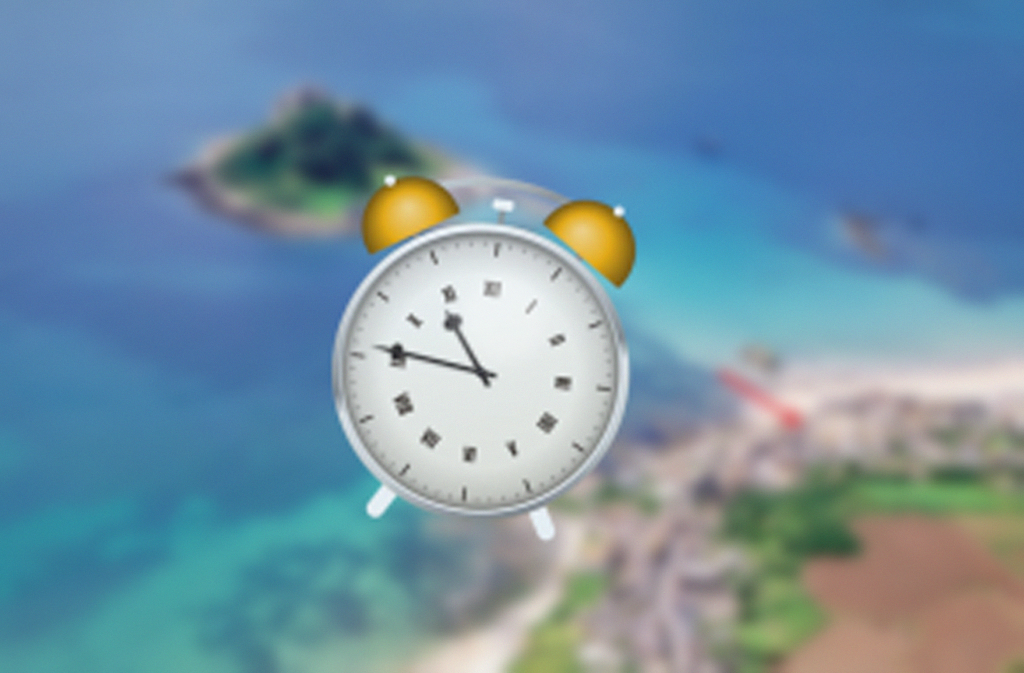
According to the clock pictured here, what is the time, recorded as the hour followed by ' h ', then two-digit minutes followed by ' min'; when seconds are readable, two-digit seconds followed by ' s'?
10 h 46 min
